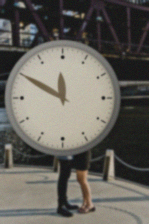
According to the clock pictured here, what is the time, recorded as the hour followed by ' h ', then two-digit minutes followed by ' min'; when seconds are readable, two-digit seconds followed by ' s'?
11 h 50 min
